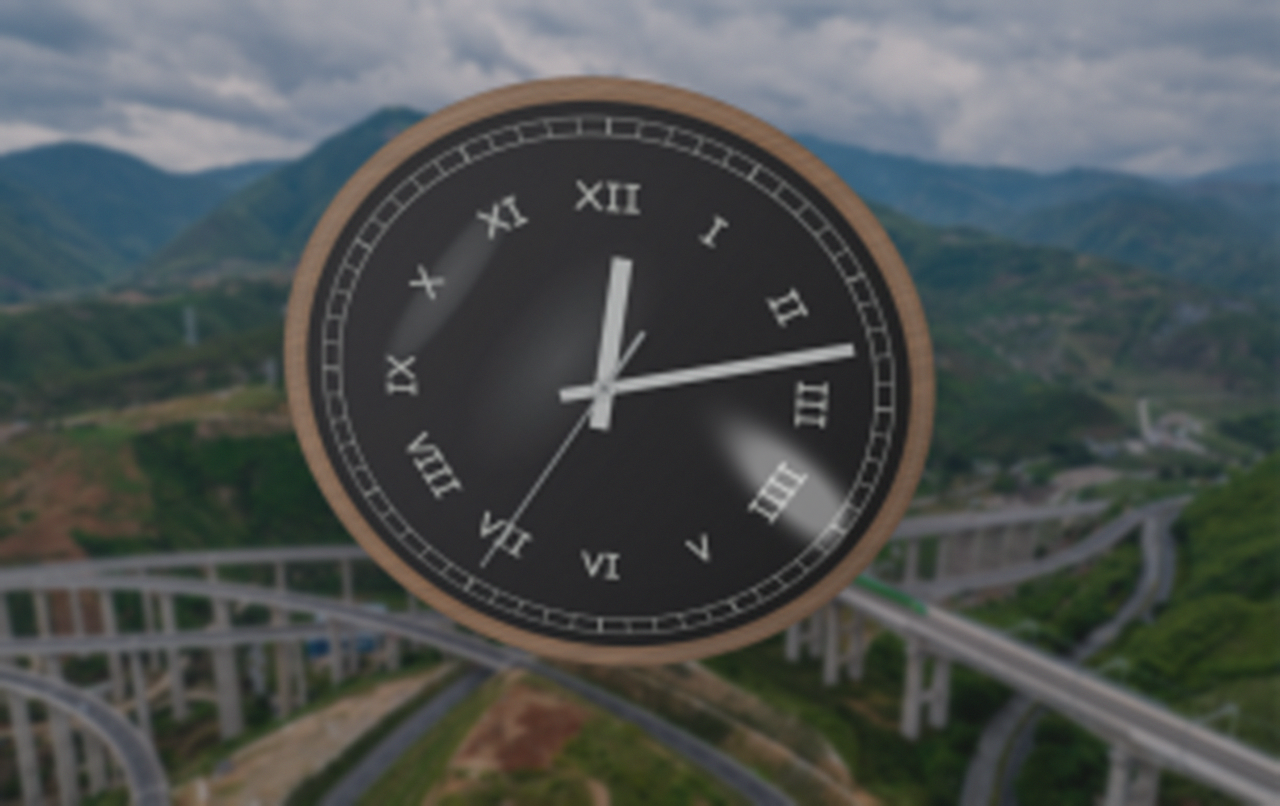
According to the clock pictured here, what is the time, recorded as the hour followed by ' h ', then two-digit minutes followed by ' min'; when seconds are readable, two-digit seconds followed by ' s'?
12 h 12 min 35 s
